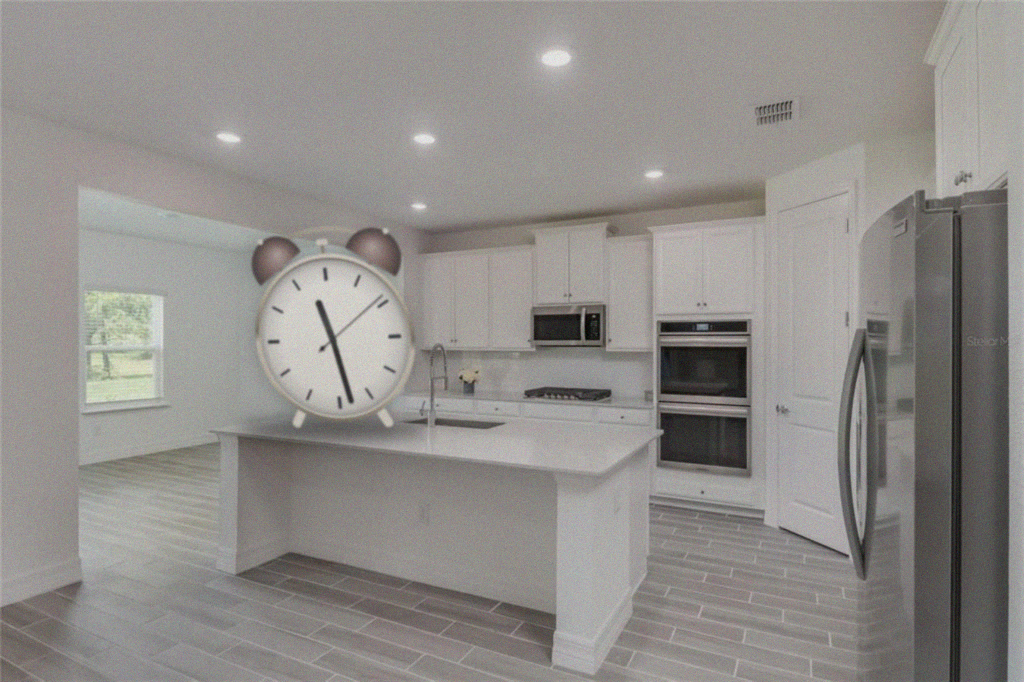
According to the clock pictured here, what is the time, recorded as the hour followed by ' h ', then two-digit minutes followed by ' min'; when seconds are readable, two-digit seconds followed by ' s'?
11 h 28 min 09 s
